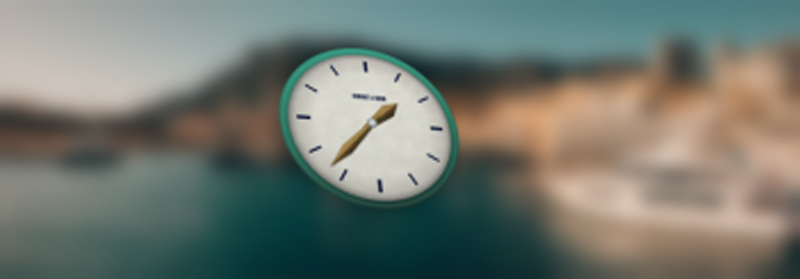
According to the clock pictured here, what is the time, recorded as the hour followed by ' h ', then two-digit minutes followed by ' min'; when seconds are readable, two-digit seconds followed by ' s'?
1 h 37 min
